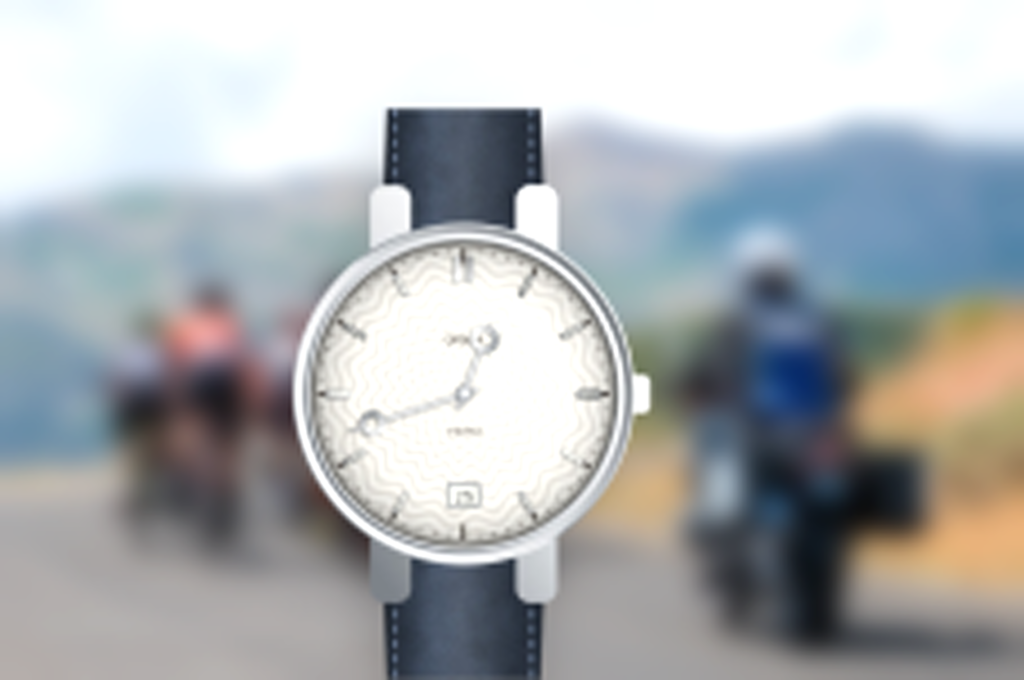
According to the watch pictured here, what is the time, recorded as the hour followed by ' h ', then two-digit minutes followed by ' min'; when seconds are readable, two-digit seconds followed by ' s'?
12 h 42 min
